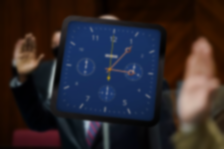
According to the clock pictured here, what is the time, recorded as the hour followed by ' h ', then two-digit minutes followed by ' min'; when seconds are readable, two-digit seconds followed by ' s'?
3 h 06 min
